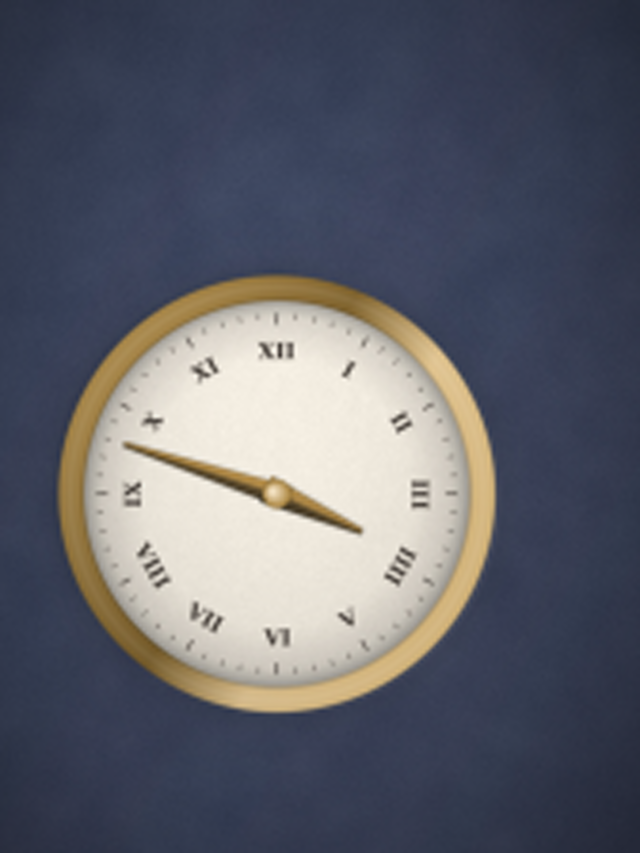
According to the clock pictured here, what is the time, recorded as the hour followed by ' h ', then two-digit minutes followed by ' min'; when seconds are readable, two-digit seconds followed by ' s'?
3 h 48 min
